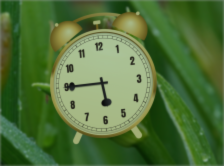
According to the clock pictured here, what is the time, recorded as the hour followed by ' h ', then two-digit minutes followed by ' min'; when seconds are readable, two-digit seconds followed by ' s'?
5 h 45 min
